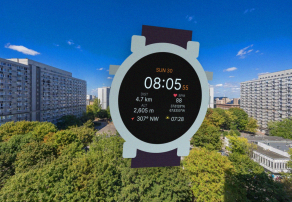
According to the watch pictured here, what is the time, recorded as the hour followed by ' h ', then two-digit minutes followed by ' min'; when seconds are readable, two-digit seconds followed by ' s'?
8 h 05 min
